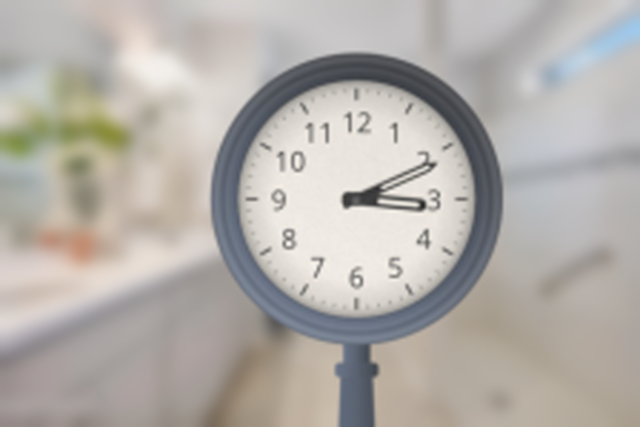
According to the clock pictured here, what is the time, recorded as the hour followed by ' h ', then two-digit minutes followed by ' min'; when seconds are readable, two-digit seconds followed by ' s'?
3 h 11 min
